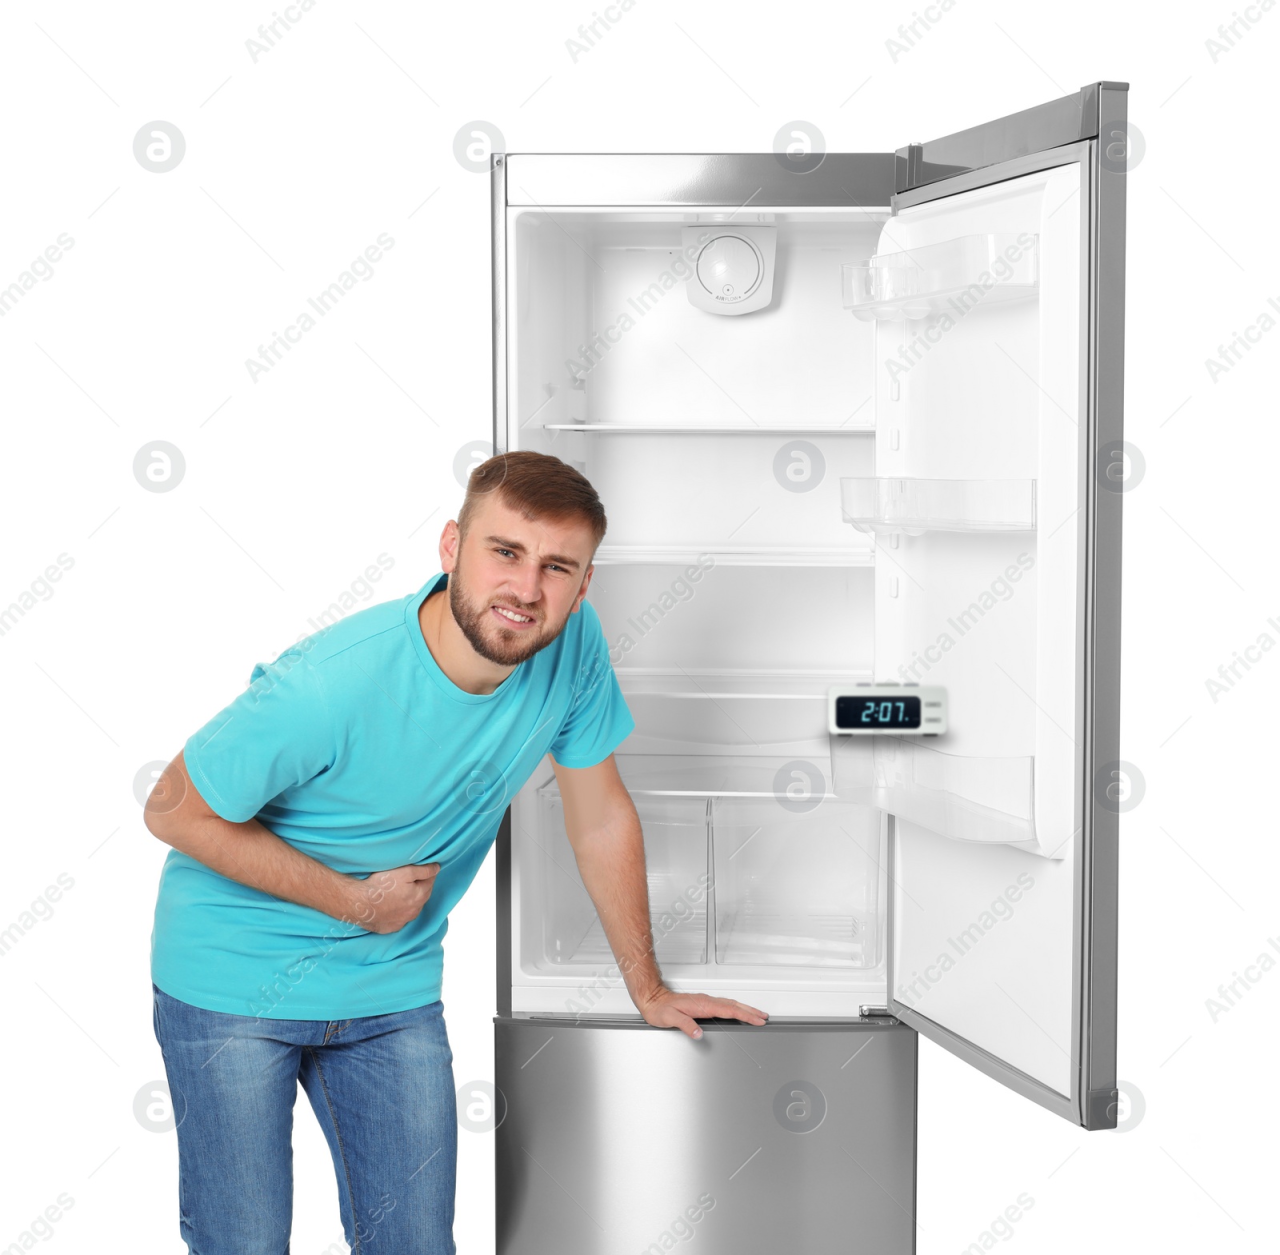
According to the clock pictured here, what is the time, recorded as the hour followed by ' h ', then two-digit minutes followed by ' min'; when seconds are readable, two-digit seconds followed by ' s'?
2 h 07 min
